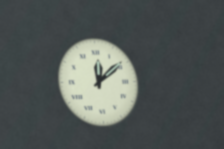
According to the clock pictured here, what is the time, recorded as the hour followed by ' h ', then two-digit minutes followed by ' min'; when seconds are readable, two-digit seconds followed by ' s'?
12 h 09 min
